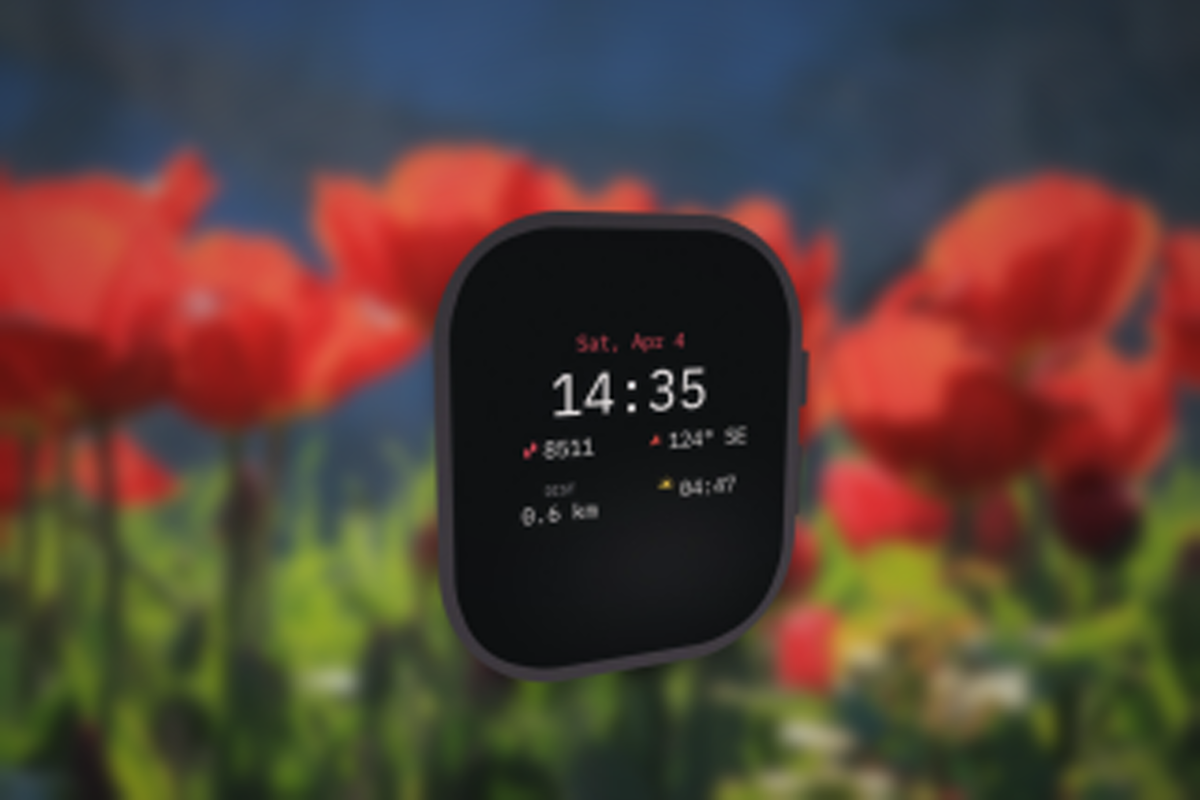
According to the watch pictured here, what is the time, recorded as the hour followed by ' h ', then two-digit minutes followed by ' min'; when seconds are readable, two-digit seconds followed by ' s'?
14 h 35 min
